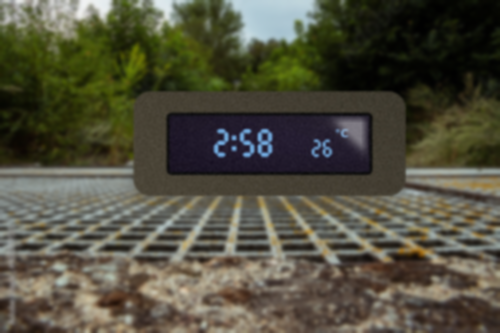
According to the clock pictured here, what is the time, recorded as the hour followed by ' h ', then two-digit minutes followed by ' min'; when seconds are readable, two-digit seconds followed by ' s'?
2 h 58 min
